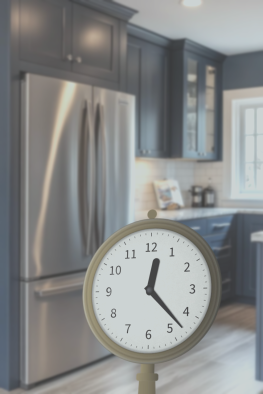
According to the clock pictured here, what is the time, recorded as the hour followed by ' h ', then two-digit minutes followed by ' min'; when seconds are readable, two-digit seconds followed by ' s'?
12 h 23 min
